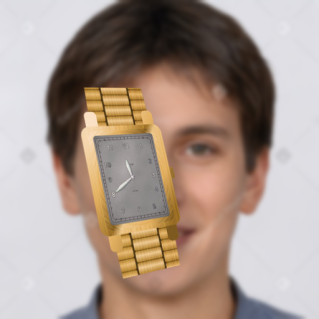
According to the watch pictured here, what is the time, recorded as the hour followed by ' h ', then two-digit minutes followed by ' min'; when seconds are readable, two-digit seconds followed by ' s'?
11 h 40 min
